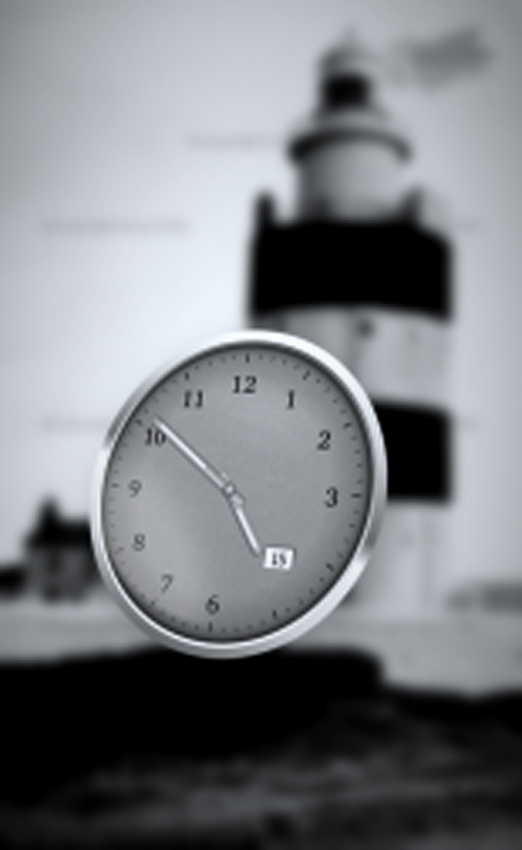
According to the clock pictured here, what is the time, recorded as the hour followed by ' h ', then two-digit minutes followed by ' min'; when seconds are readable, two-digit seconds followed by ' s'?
4 h 51 min
